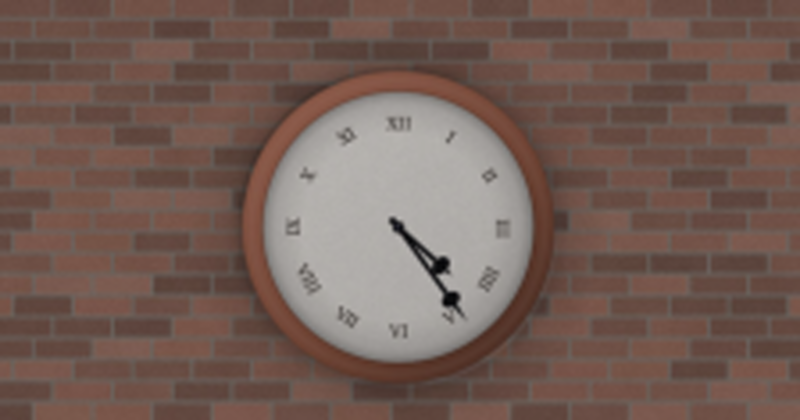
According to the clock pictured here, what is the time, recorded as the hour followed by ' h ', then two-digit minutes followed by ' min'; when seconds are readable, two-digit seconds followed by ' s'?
4 h 24 min
